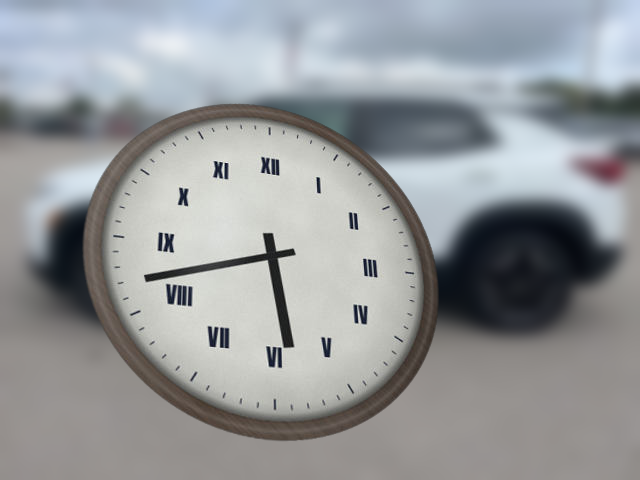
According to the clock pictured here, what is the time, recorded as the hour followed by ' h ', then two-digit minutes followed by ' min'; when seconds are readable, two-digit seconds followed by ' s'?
5 h 42 min
